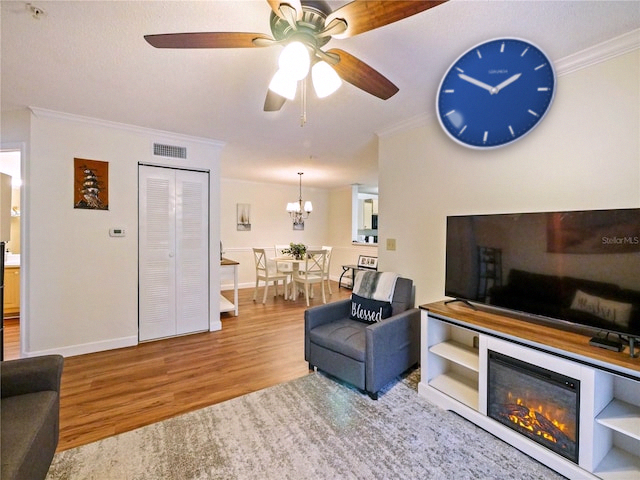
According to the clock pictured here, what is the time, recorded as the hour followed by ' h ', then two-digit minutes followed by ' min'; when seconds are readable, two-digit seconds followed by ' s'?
1 h 49 min
